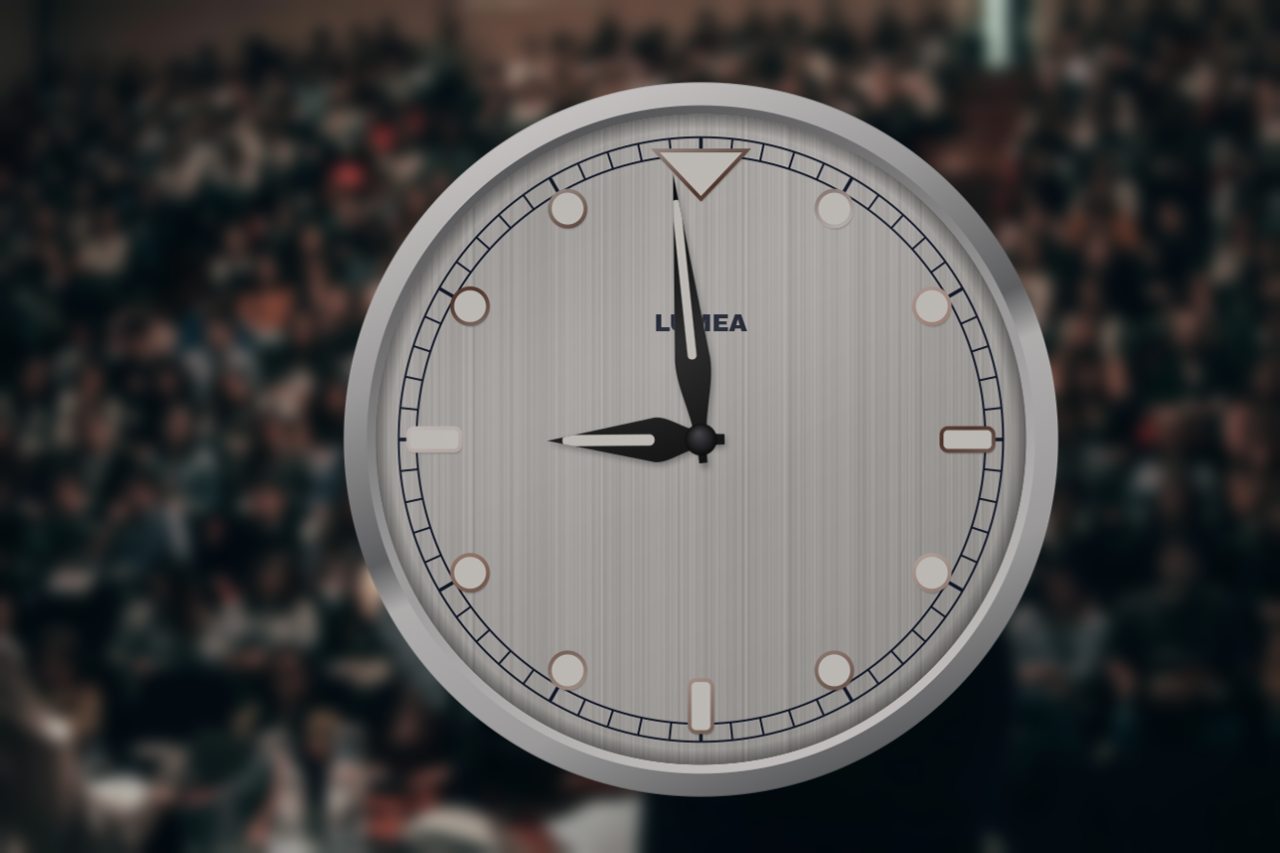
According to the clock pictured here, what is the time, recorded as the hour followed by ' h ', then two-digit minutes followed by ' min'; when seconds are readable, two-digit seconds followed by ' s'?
8 h 59 min
